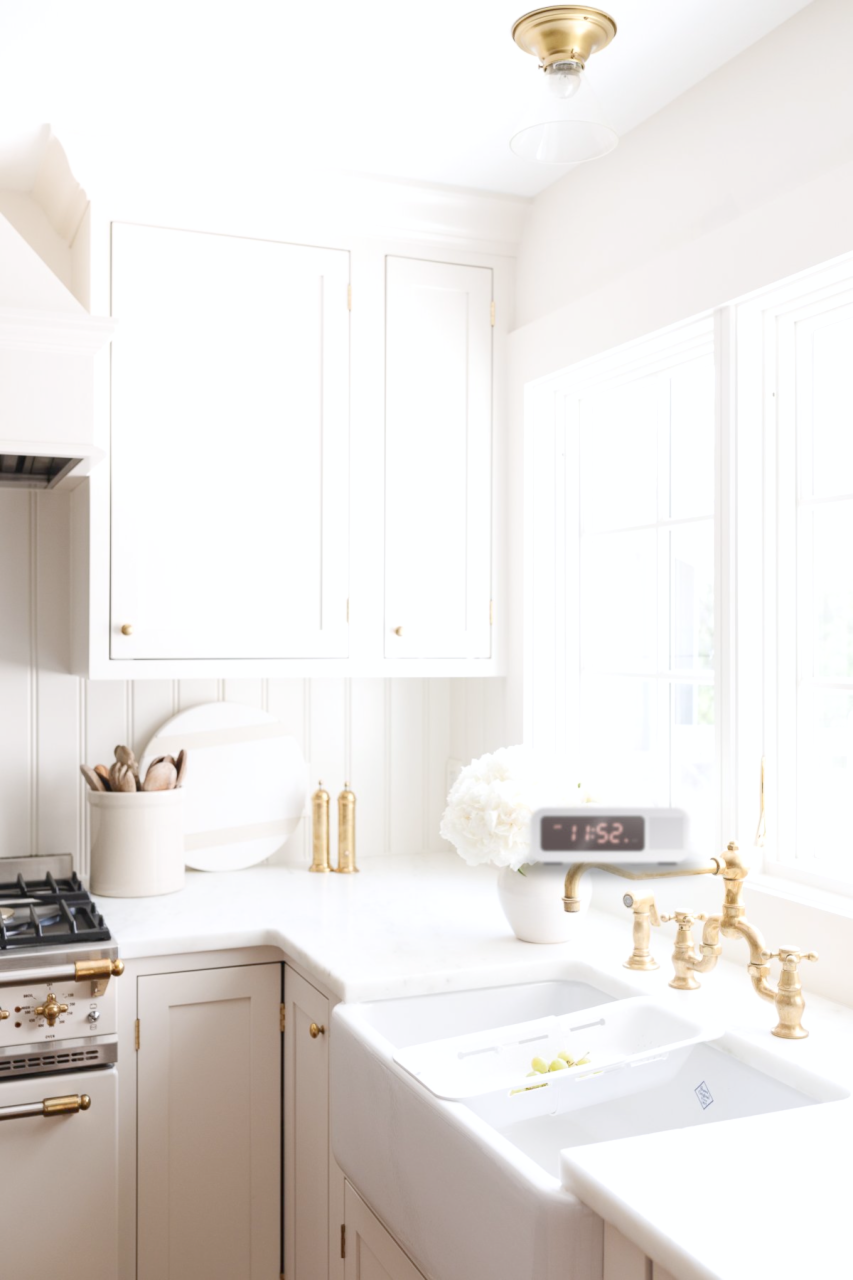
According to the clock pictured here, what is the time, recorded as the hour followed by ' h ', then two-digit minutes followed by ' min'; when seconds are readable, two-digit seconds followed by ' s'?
11 h 52 min
